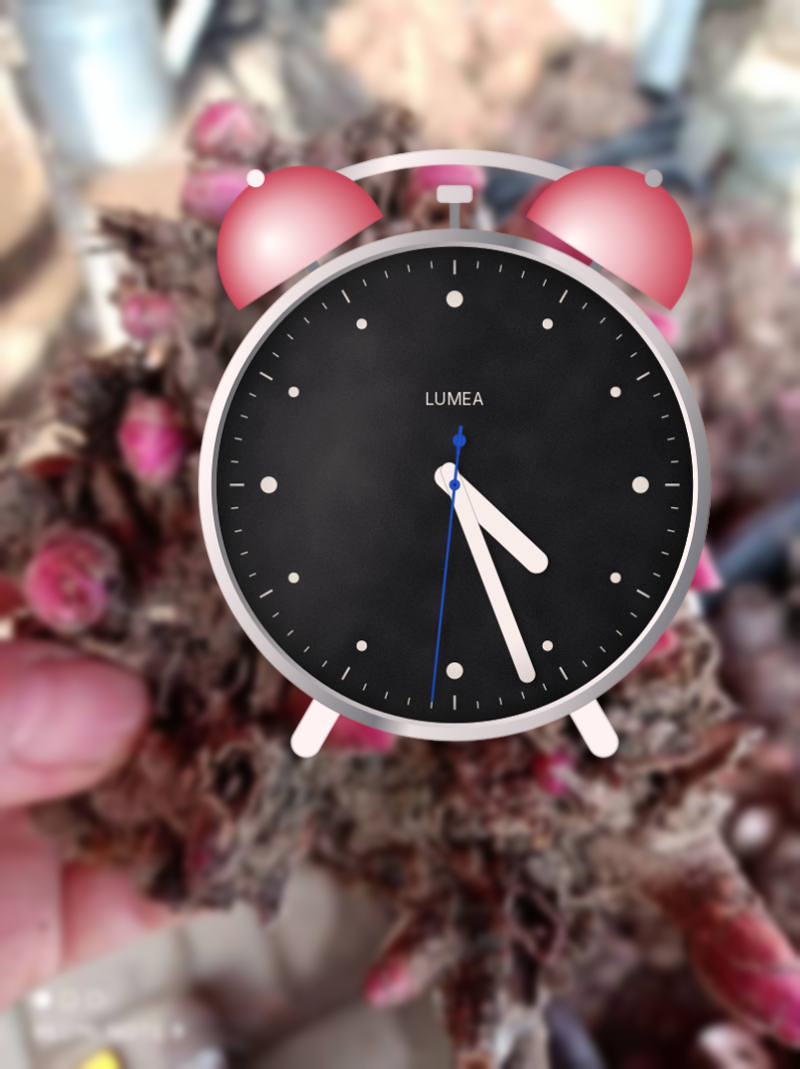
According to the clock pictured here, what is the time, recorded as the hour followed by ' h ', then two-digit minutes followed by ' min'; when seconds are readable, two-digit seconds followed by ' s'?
4 h 26 min 31 s
